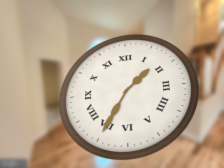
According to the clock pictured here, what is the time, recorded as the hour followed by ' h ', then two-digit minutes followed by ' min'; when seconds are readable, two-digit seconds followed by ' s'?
1 h 35 min
